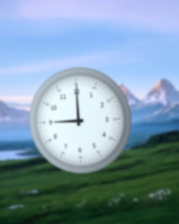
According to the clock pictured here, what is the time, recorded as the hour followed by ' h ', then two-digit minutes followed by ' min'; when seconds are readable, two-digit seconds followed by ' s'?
9 h 00 min
